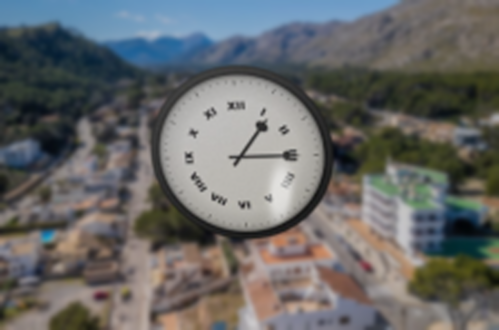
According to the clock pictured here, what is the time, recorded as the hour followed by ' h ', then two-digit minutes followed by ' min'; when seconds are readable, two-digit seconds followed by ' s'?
1 h 15 min
